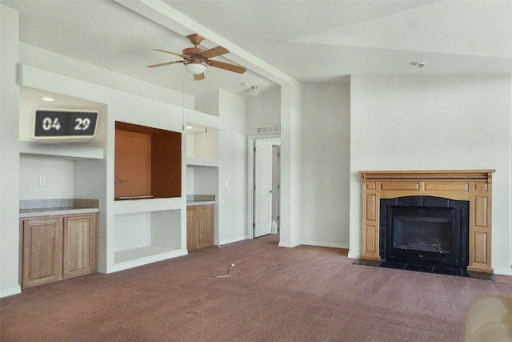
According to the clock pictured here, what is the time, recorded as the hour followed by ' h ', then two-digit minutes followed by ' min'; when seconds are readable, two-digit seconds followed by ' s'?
4 h 29 min
